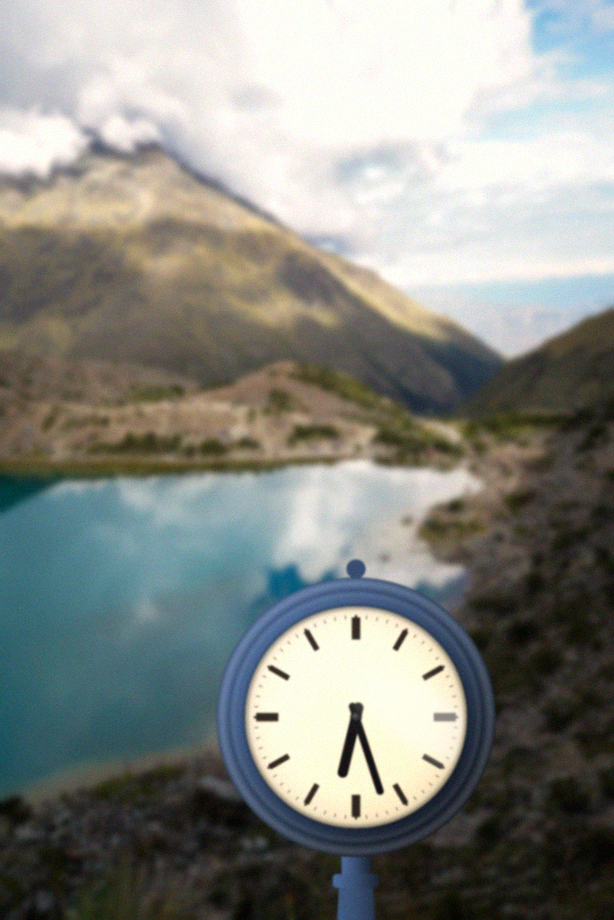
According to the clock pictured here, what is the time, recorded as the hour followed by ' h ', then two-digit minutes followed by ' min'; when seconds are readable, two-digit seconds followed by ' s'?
6 h 27 min
